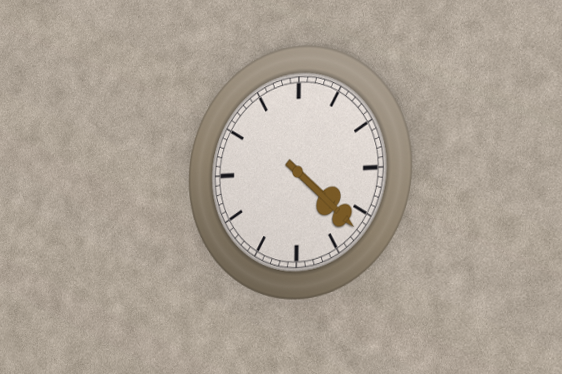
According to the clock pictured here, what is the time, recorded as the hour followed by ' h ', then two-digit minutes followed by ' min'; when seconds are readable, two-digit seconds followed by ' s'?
4 h 22 min
